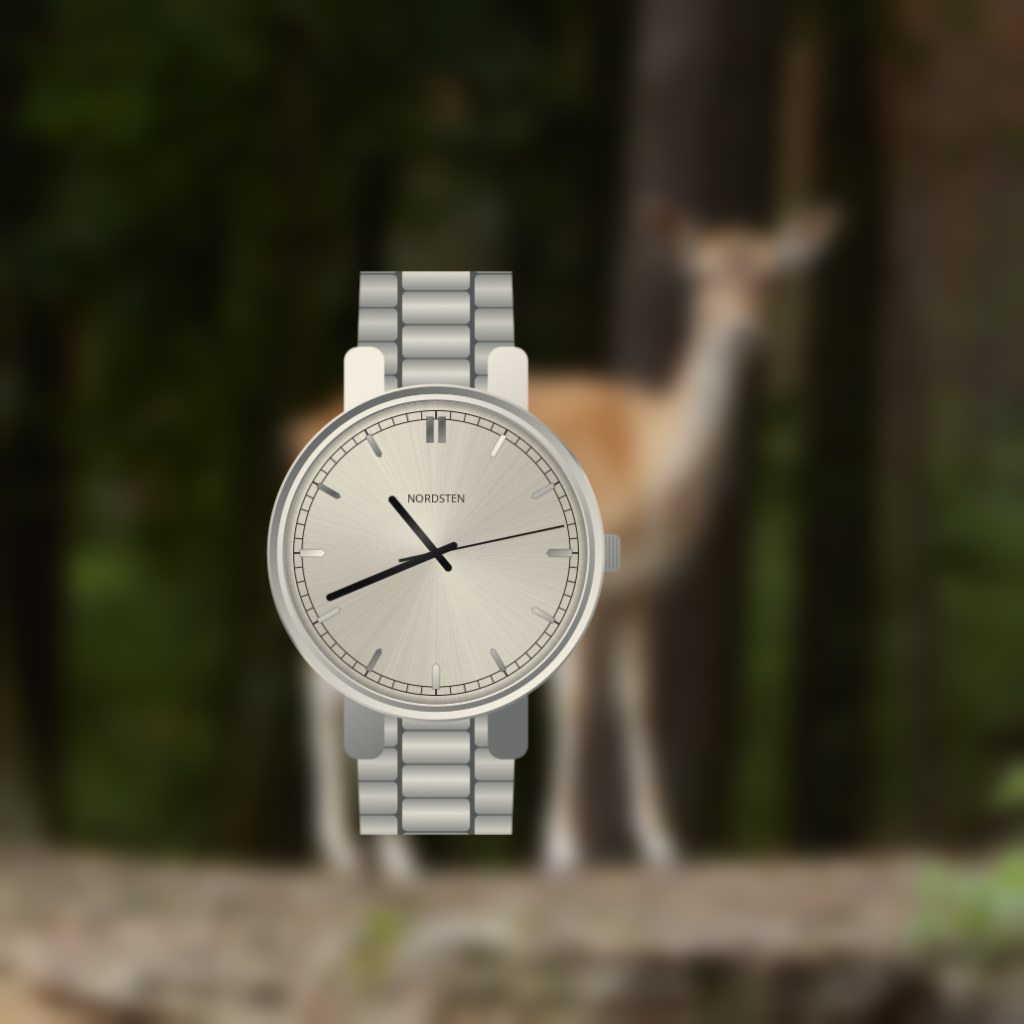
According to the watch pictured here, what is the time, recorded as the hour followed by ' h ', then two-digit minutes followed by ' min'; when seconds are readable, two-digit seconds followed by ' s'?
10 h 41 min 13 s
